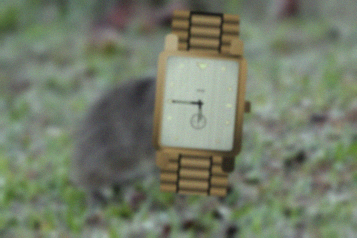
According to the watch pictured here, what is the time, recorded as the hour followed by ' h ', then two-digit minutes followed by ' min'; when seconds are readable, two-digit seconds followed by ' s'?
5 h 45 min
